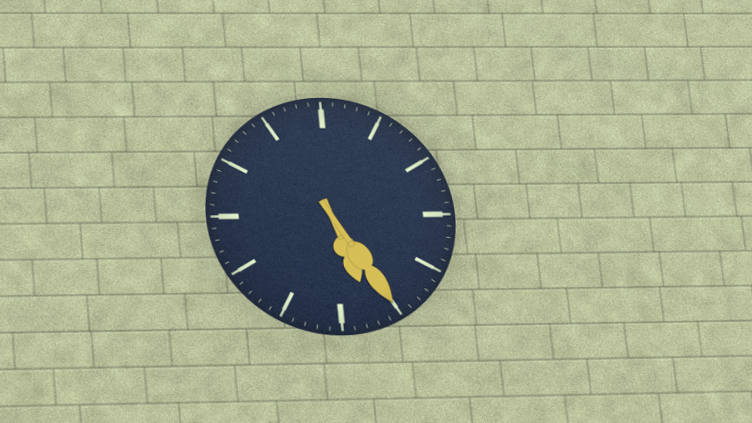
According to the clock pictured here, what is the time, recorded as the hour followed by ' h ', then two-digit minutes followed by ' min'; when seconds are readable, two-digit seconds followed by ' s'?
5 h 25 min
